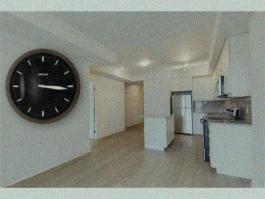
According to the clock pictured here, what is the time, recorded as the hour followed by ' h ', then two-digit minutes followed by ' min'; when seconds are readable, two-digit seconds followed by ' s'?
3 h 16 min
